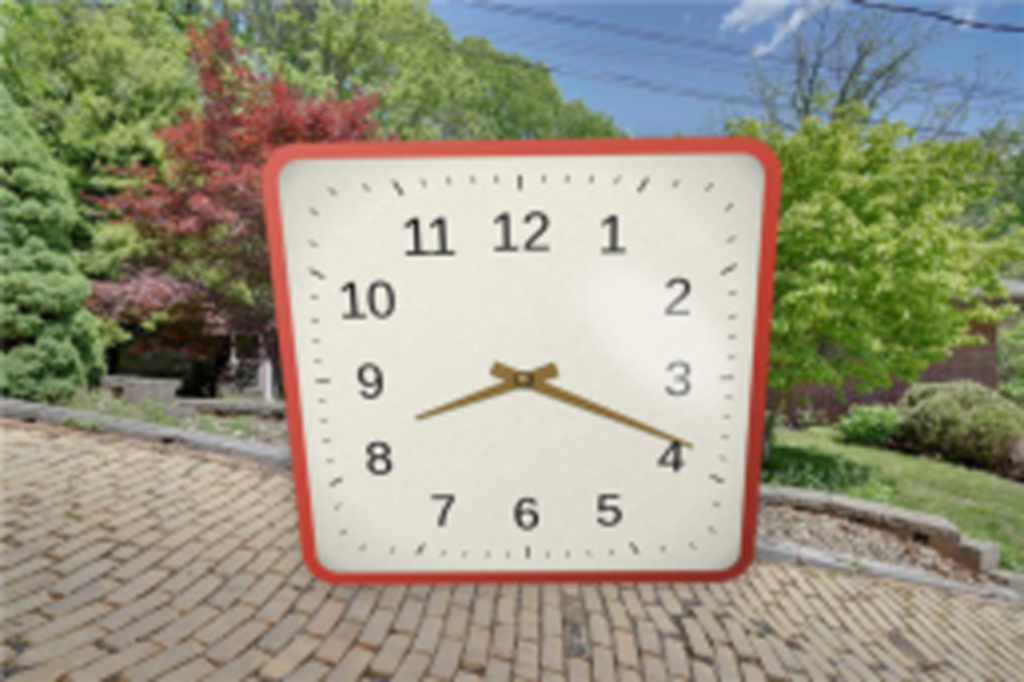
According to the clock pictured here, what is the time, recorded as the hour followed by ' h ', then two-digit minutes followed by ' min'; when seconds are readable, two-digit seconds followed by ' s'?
8 h 19 min
